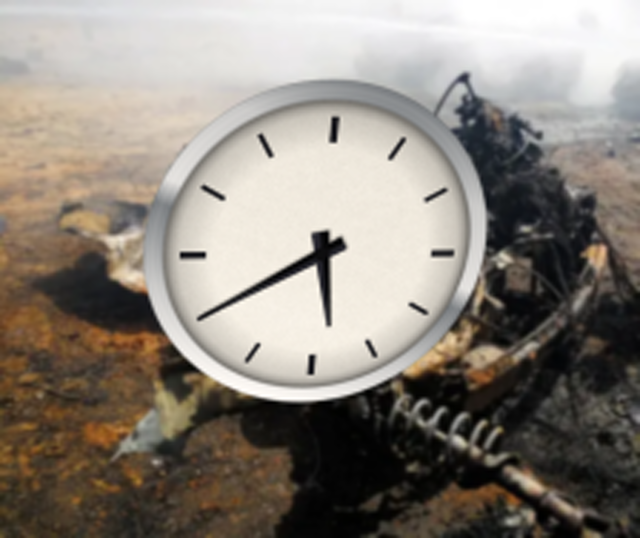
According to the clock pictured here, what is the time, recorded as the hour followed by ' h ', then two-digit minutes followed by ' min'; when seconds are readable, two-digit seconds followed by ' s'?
5 h 40 min
